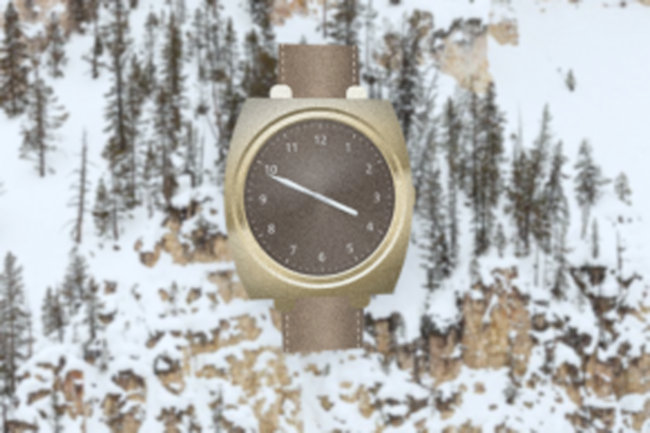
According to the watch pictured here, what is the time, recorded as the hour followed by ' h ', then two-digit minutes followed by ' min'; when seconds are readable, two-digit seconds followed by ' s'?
3 h 49 min
